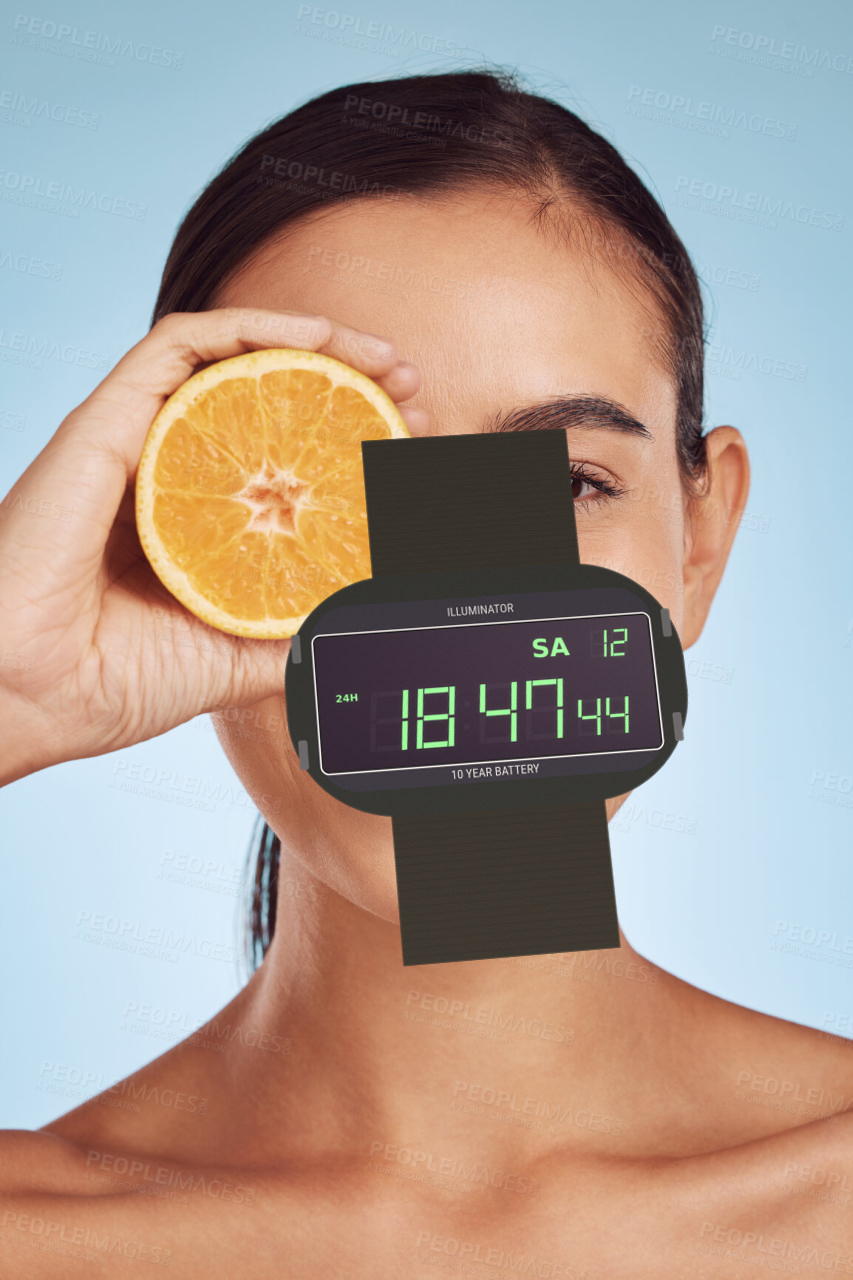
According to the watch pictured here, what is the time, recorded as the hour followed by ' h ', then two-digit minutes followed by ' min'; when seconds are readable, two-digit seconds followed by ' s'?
18 h 47 min 44 s
